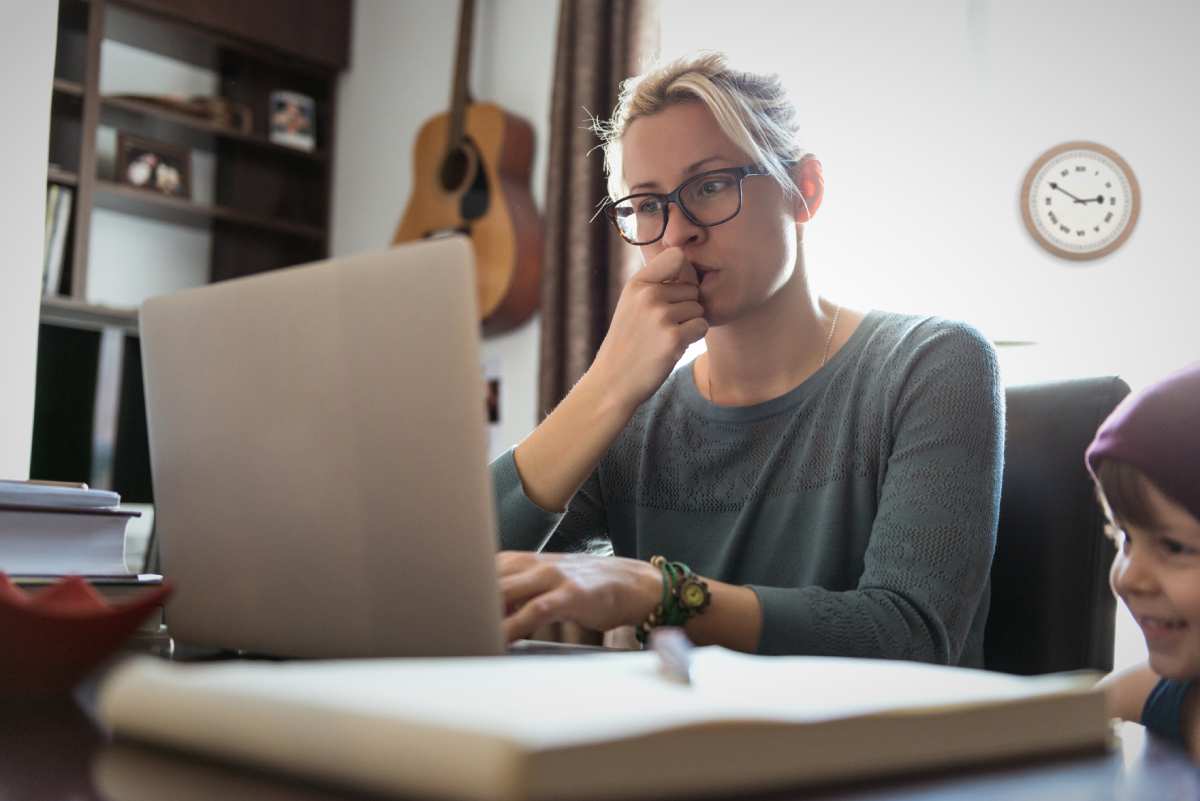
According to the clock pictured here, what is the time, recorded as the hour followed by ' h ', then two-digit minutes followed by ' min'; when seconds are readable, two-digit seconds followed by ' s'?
2 h 50 min
